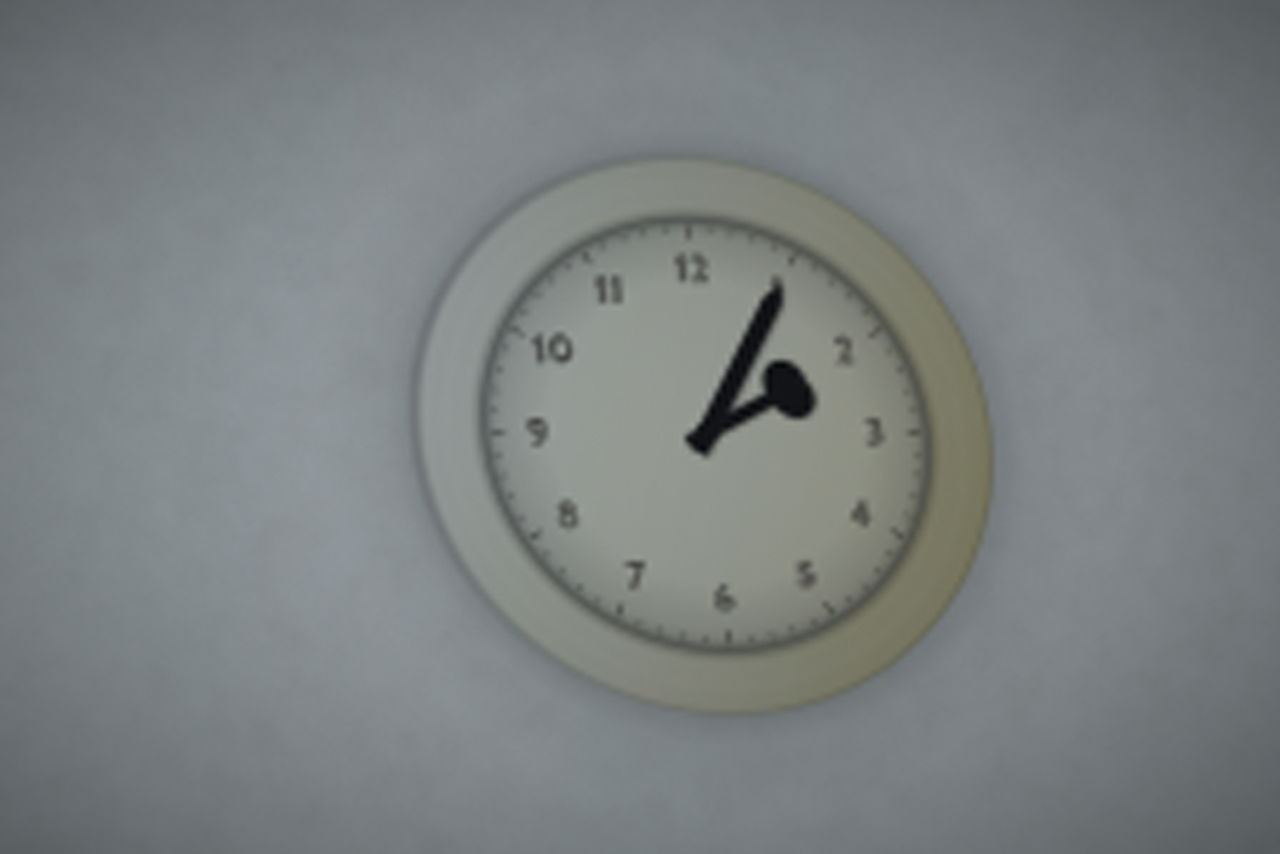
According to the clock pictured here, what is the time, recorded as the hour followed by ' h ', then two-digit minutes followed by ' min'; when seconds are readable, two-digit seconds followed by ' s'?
2 h 05 min
